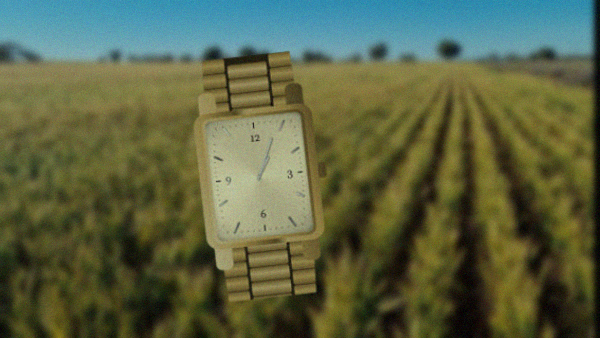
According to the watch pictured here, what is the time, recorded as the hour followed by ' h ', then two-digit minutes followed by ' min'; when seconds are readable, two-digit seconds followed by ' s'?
1 h 04 min
